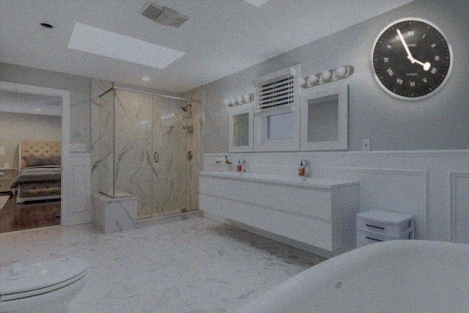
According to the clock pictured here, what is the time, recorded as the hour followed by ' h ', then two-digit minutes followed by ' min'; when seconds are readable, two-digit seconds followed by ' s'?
3 h 56 min
